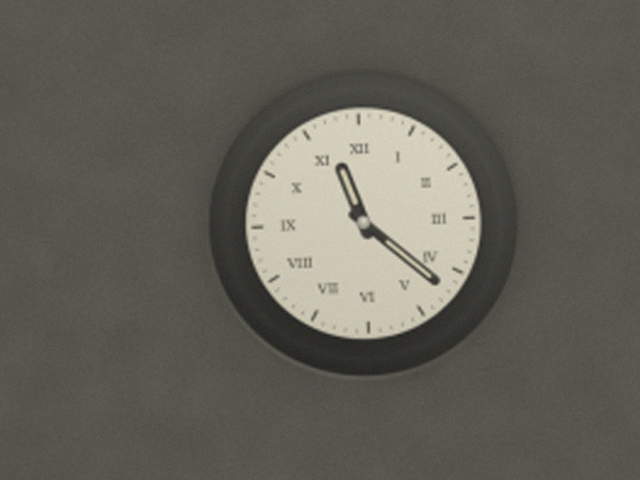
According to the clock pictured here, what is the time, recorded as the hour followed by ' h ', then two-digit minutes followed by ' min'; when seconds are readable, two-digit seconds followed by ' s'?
11 h 22 min
